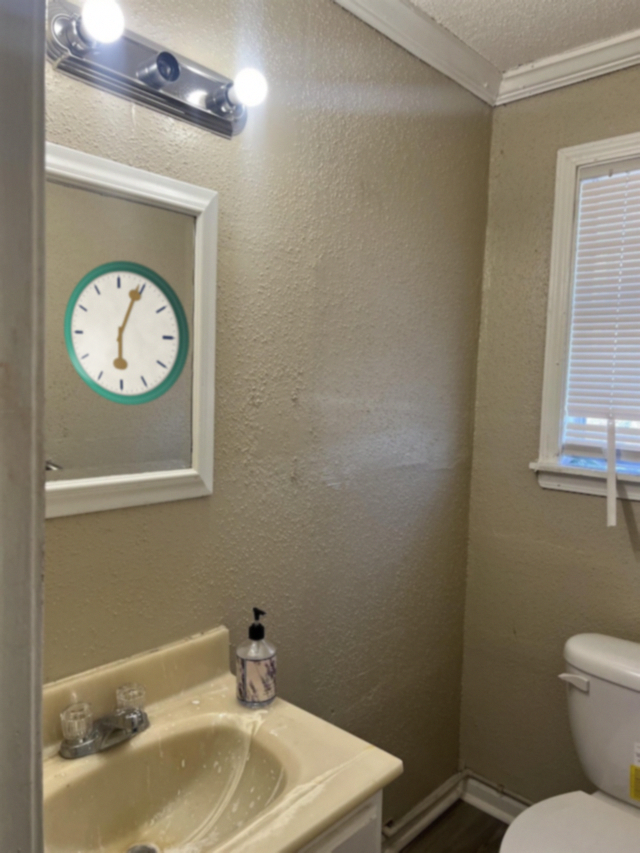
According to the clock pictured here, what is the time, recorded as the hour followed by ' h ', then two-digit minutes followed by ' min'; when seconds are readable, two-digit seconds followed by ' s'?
6 h 04 min
